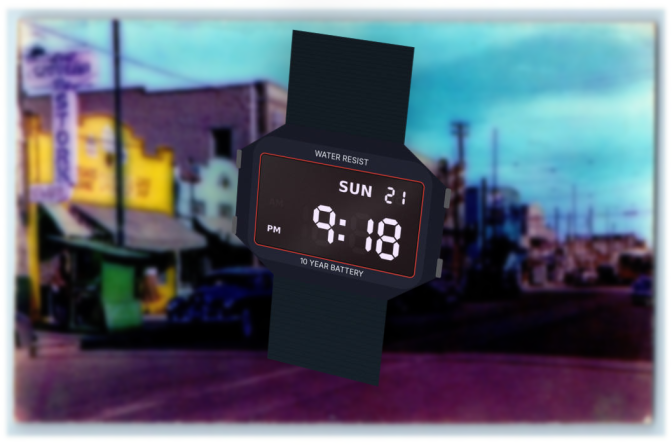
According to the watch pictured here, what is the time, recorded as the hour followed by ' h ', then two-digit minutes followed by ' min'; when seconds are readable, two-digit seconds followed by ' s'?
9 h 18 min
